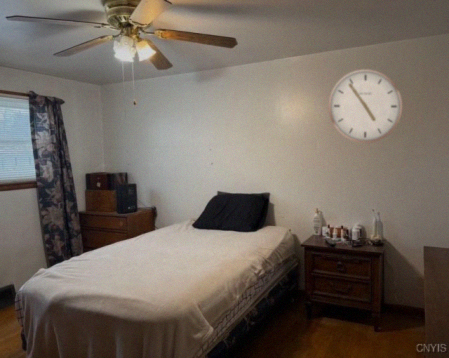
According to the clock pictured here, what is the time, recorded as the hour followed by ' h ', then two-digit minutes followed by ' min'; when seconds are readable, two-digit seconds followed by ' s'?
4 h 54 min
